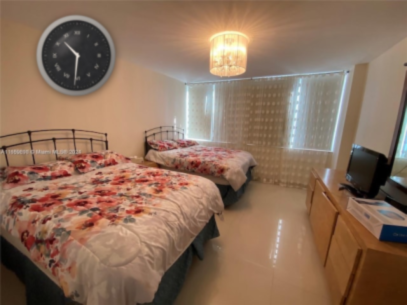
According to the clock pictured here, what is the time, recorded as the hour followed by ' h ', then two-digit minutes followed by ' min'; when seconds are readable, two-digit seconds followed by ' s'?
10 h 31 min
